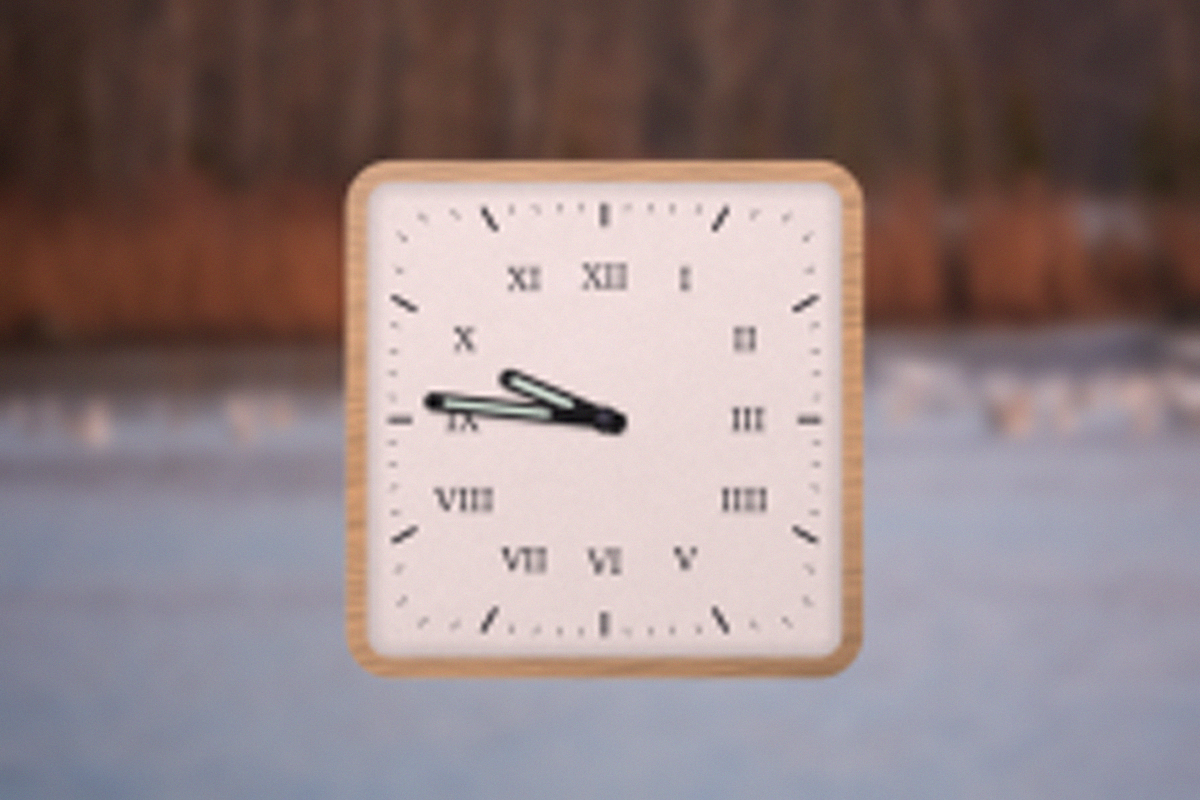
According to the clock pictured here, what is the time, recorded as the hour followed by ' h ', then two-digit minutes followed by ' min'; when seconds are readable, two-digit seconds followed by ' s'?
9 h 46 min
